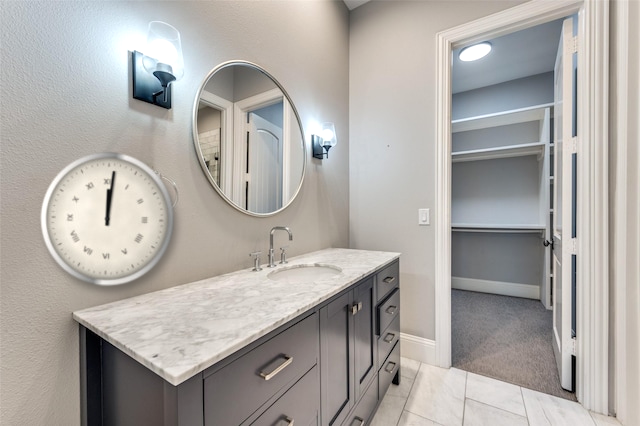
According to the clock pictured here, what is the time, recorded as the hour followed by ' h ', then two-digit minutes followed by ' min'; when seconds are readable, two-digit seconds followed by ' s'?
12 h 01 min
